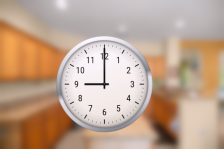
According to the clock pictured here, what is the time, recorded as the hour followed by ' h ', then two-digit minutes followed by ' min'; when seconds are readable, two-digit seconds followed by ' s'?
9 h 00 min
